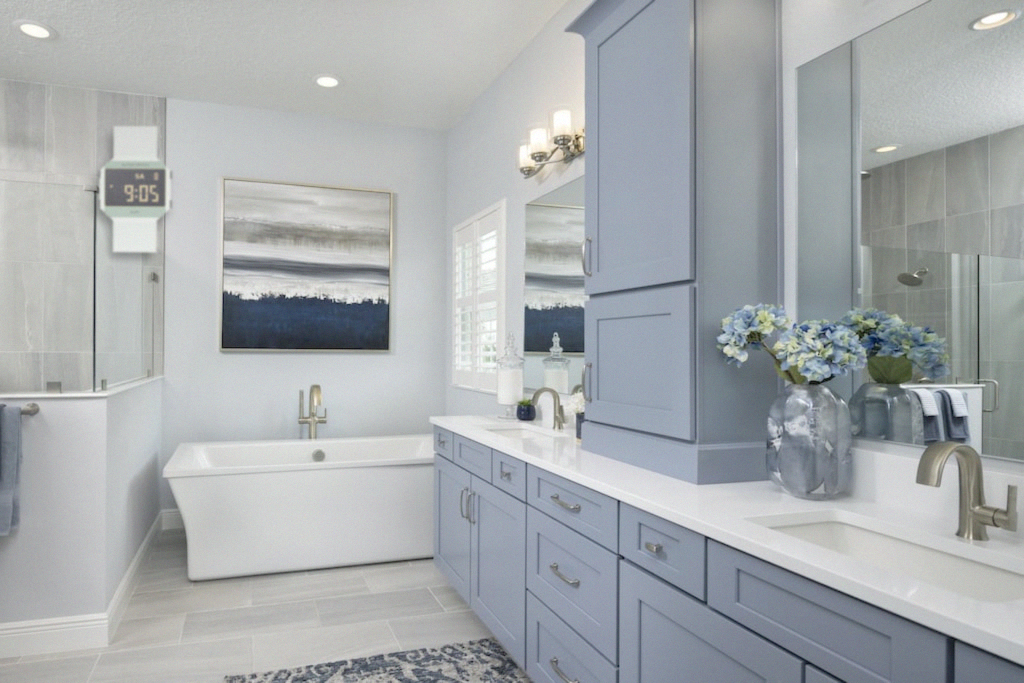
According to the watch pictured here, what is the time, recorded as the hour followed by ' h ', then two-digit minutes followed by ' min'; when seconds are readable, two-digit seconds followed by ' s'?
9 h 05 min
